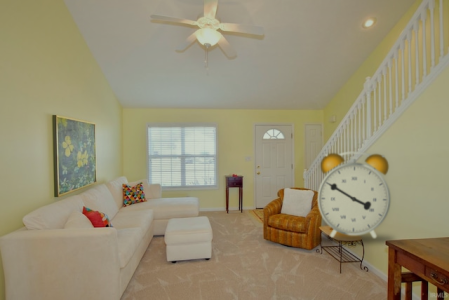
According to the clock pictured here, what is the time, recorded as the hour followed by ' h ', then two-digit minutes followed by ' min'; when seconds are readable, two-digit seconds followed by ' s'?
3 h 50 min
